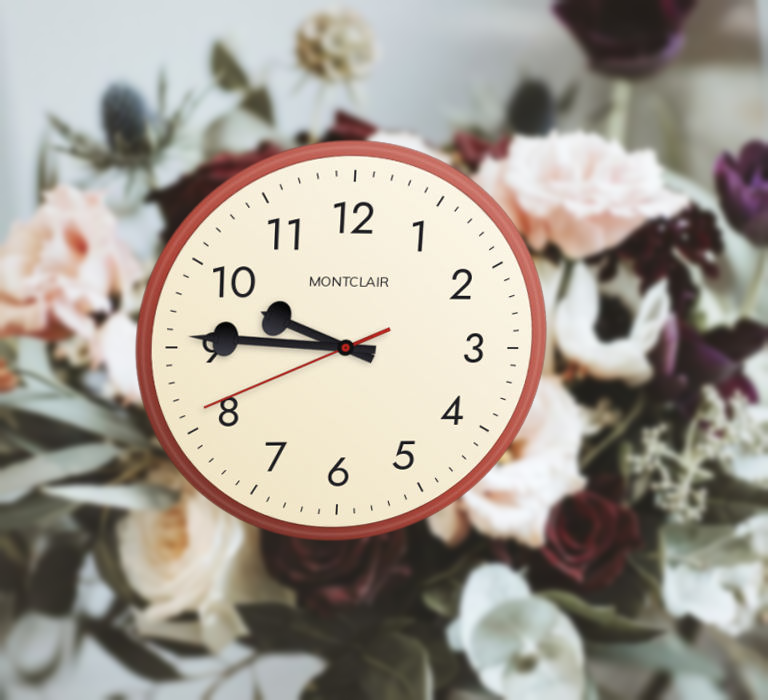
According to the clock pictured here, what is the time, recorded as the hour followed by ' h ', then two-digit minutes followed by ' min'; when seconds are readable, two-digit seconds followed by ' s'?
9 h 45 min 41 s
